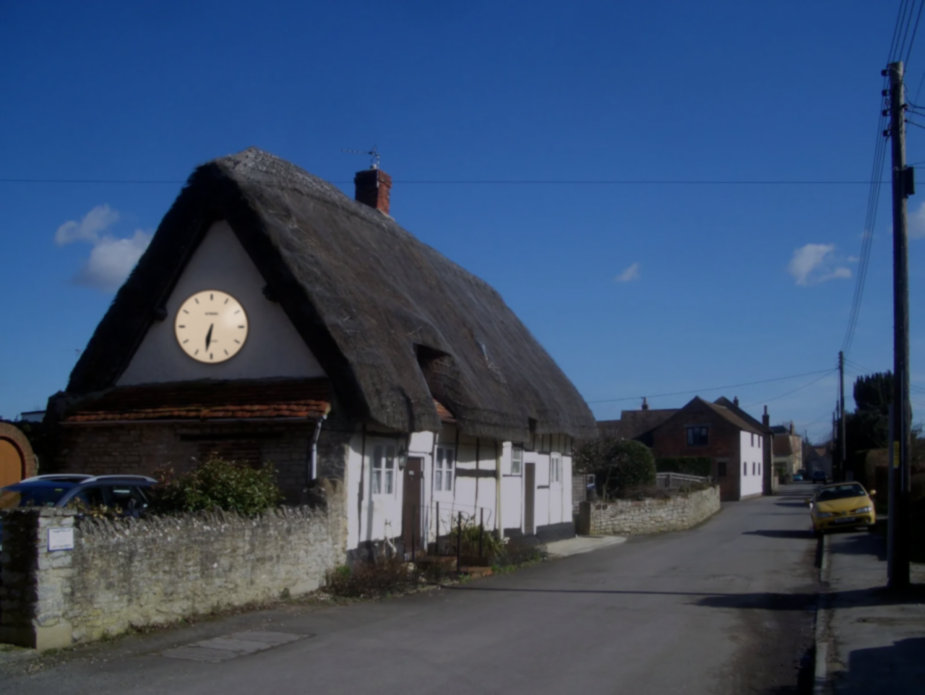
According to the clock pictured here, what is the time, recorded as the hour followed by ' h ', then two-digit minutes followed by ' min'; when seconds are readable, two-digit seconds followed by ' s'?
6 h 32 min
